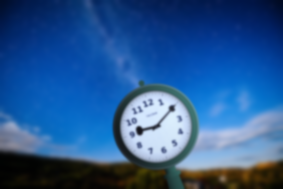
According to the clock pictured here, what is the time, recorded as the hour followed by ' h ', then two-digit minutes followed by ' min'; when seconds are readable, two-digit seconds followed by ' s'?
9 h 10 min
